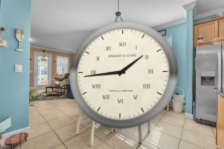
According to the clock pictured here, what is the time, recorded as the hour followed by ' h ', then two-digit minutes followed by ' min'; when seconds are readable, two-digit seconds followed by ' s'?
1 h 44 min
